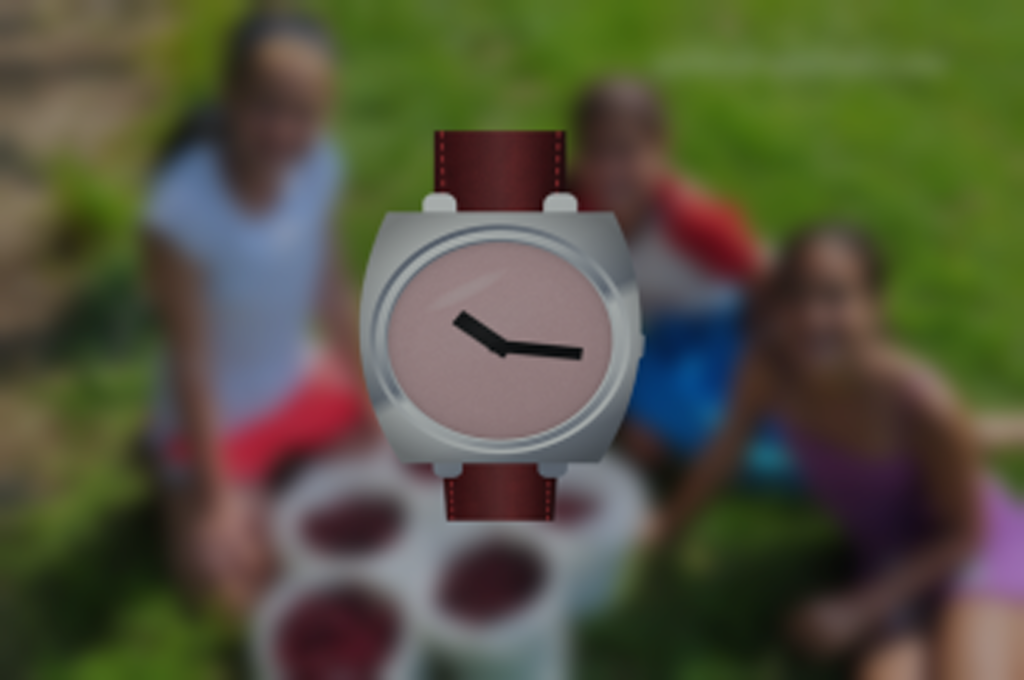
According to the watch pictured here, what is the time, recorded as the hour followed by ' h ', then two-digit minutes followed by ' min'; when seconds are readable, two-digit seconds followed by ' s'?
10 h 16 min
